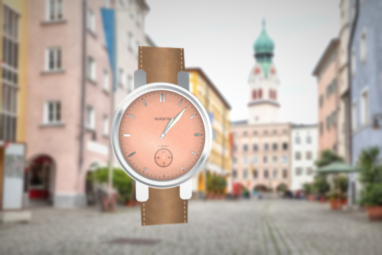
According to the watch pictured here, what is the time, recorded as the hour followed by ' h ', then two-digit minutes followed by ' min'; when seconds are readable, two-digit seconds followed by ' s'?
1 h 07 min
